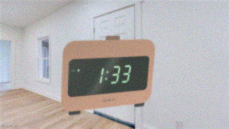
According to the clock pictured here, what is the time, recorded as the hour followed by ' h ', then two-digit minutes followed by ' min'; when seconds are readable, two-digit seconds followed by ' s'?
1 h 33 min
